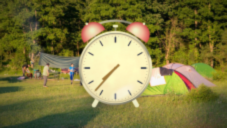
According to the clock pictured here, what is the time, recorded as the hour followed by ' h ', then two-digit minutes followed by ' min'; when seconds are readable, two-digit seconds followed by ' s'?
7 h 37 min
